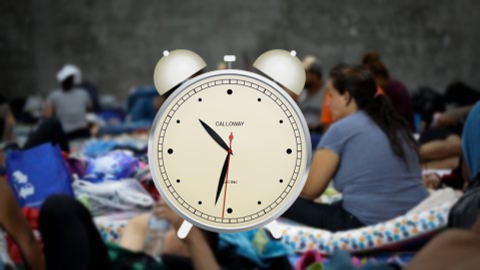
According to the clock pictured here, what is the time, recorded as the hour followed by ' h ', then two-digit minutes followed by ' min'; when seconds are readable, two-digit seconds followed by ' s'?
10 h 32 min 31 s
